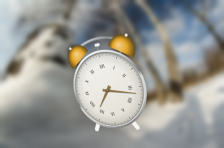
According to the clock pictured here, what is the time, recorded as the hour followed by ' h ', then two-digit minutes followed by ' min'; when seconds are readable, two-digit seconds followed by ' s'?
7 h 17 min
